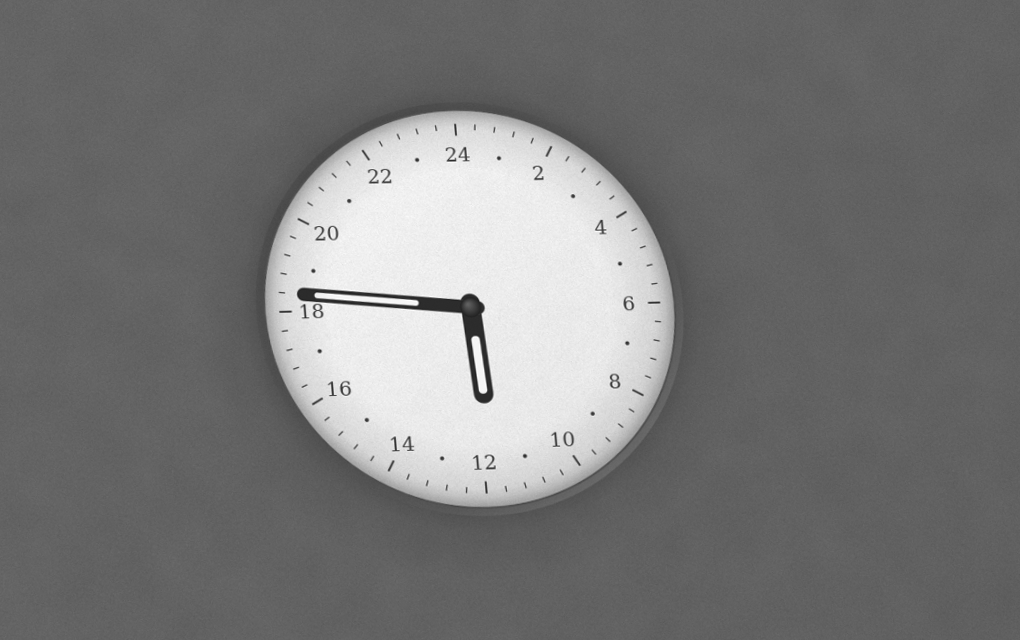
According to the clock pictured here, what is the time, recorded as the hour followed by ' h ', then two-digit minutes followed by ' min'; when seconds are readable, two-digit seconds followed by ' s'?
11 h 46 min
